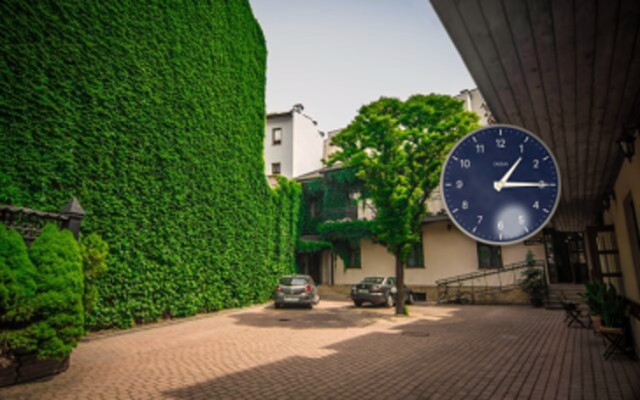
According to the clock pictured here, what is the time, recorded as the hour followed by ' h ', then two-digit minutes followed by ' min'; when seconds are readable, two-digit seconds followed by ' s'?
1 h 15 min
